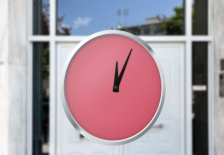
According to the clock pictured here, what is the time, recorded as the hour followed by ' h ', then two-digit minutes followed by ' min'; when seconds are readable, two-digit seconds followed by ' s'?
12 h 04 min
